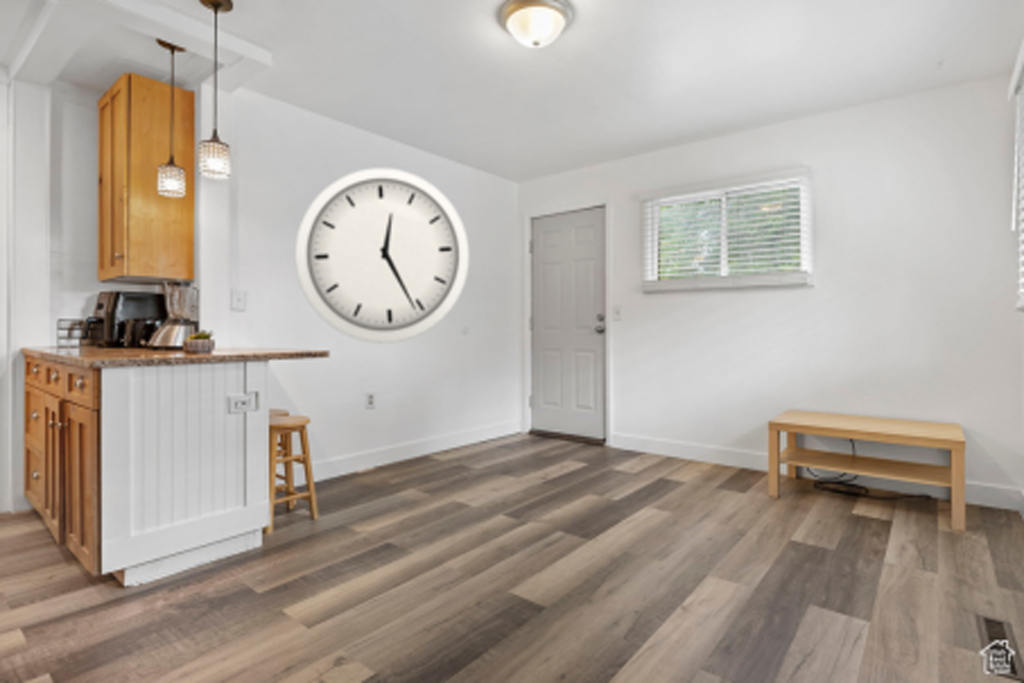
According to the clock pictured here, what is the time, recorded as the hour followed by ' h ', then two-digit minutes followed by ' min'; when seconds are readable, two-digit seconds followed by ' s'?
12 h 26 min
